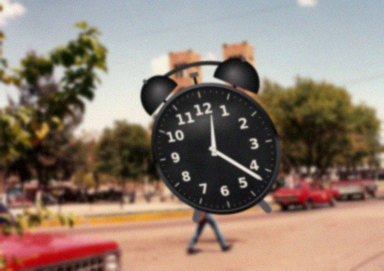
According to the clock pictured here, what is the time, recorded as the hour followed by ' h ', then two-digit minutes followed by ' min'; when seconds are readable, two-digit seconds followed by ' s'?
12 h 22 min
